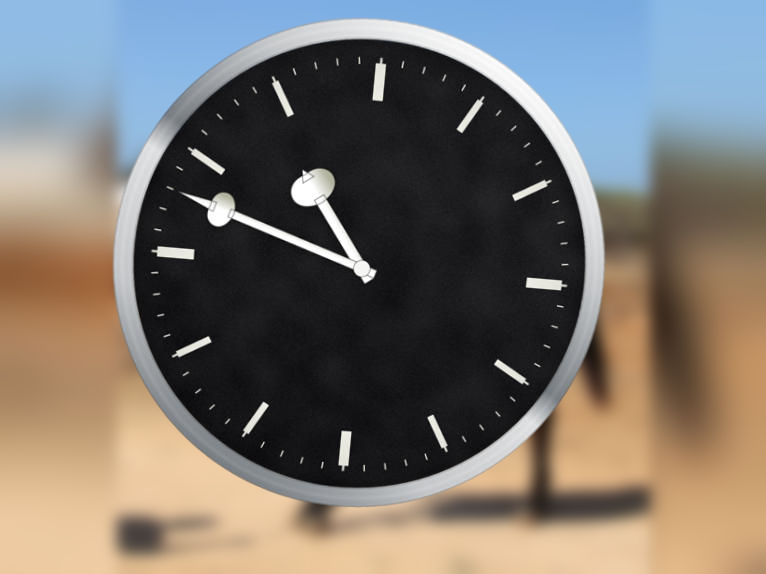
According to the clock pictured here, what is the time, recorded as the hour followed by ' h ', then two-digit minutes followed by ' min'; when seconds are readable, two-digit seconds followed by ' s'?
10 h 48 min
